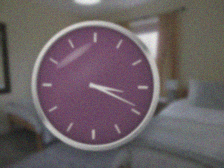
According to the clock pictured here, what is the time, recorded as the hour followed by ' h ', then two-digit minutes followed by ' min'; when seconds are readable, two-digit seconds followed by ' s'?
3 h 19 min
